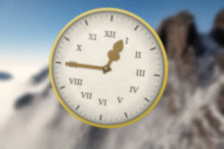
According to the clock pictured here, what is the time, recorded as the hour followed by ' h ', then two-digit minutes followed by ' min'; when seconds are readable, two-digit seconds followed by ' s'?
12 h 45 min
